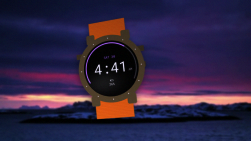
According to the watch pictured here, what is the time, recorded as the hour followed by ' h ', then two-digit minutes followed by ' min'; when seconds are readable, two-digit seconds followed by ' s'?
4 h 41 min
